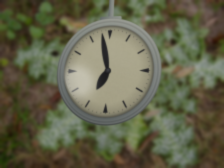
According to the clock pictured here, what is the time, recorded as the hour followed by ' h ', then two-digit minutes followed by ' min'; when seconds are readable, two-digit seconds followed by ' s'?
6 h 58 min
